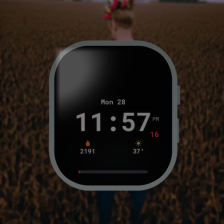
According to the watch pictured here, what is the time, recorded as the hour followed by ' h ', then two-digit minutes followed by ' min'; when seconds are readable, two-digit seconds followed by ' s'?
11 h 57 min 16 s
